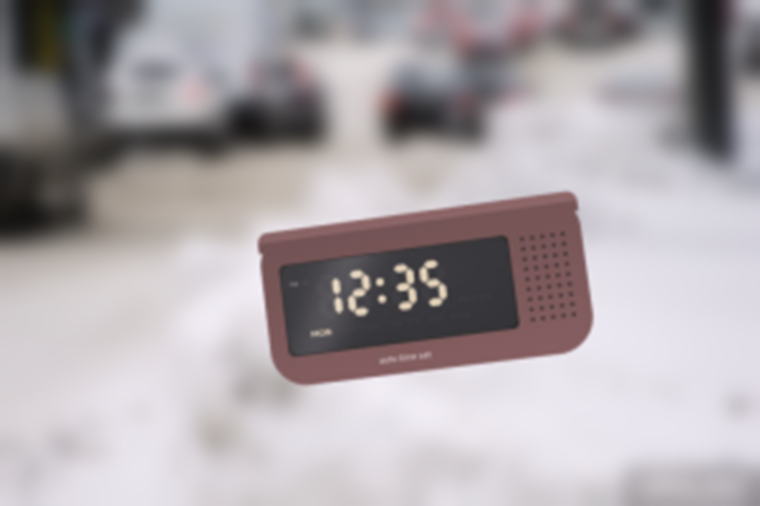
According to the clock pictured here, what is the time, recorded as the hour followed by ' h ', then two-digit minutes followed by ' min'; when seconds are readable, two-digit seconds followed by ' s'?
12 h 35 min
